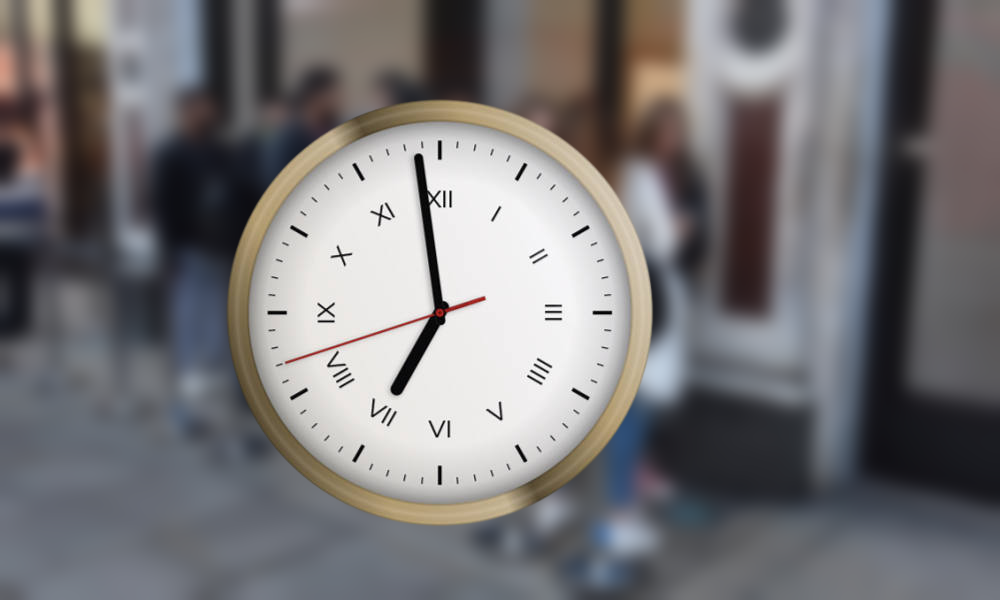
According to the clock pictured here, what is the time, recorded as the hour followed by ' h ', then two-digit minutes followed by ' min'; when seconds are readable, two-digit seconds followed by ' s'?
6 h 58 min 42 s
